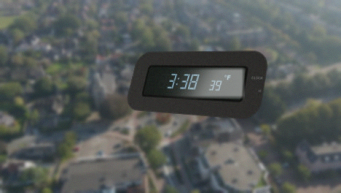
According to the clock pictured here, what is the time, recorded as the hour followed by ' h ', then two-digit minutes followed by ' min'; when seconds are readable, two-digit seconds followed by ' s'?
3 h 38 min
